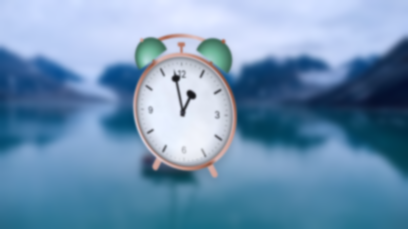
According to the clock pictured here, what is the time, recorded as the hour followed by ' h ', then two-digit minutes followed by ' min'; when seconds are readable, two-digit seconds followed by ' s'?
12 h 58 min
